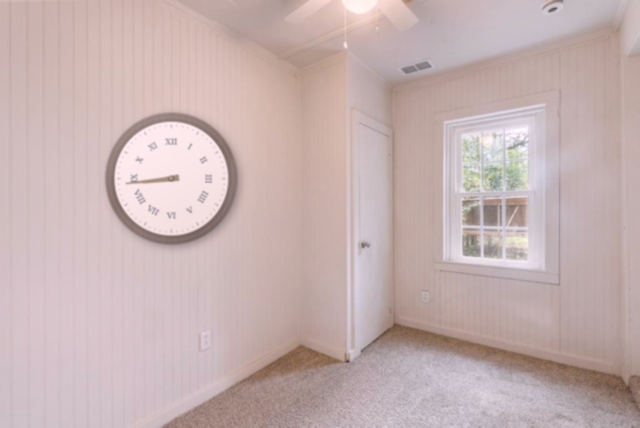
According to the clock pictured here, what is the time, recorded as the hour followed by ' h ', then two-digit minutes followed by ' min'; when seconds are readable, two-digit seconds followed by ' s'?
8 h 44 min
